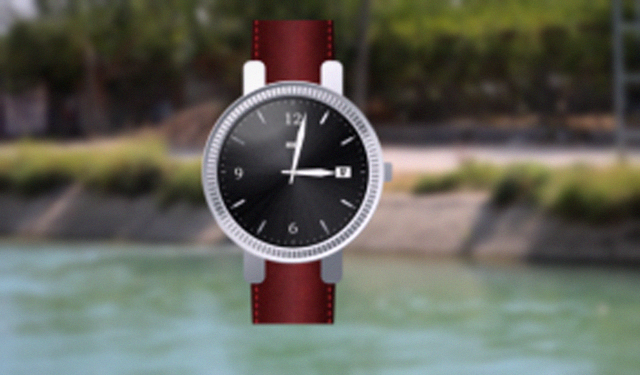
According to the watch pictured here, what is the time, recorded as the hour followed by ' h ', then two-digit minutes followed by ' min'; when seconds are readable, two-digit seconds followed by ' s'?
3 h 02 min
